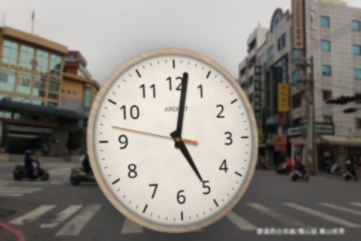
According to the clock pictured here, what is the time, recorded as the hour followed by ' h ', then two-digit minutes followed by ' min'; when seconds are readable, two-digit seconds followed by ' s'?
5 h 01 min 47 s
